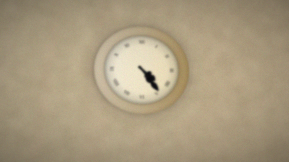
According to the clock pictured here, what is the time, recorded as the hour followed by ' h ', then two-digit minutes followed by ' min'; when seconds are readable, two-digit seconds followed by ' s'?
4 h 24 min
